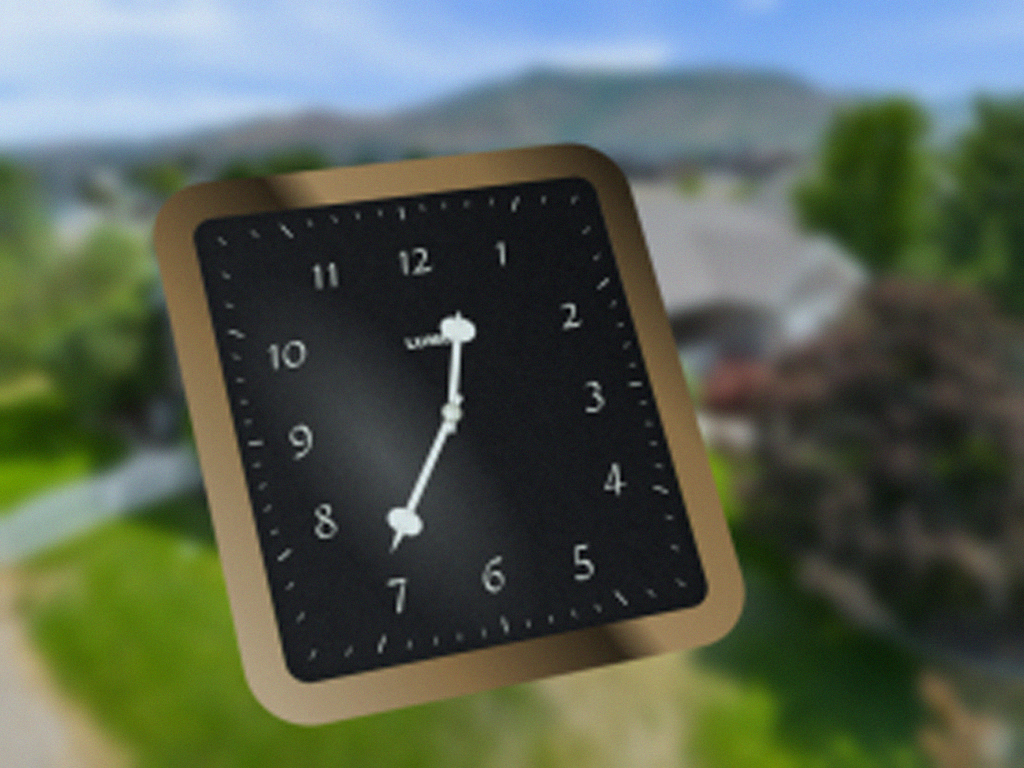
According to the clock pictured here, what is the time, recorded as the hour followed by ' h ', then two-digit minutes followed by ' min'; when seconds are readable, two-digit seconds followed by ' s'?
12 h 36 min
